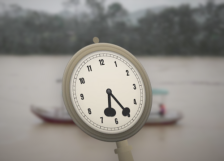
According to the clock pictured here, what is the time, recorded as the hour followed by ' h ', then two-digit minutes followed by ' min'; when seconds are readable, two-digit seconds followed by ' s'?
6 h 25 min
